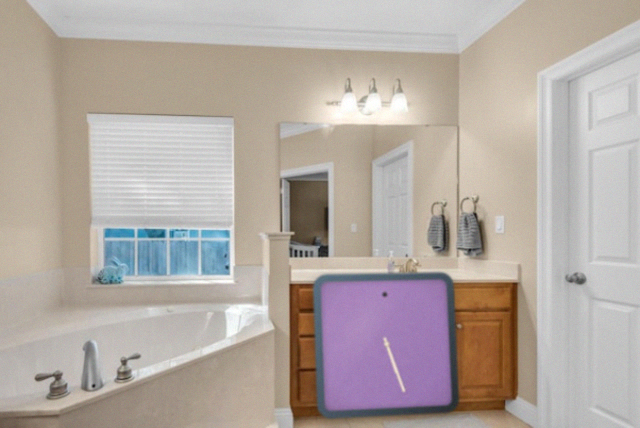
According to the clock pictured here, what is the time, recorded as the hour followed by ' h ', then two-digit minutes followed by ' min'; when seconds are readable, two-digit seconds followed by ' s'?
5 h 27 min
